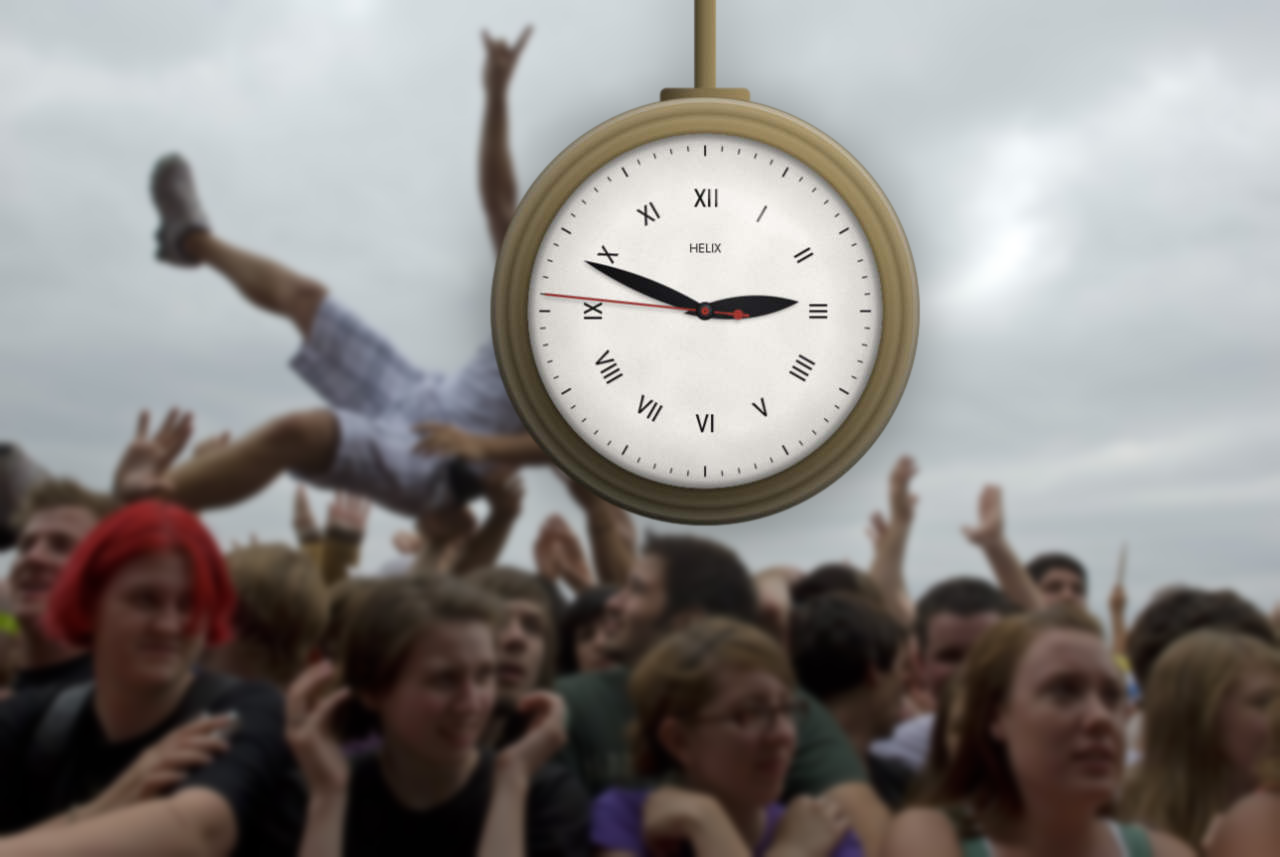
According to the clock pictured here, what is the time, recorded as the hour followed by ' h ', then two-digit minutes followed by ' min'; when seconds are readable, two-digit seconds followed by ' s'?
2 h 48 min 46 s
